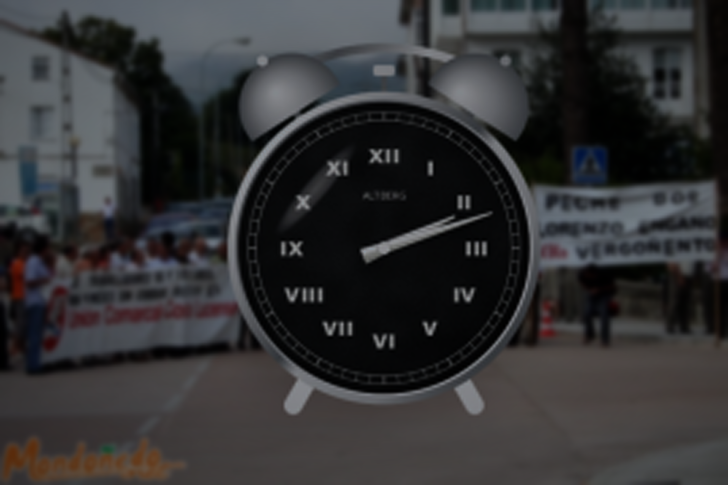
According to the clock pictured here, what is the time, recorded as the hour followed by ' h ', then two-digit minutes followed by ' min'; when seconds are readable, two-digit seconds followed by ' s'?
2 h 12 min
